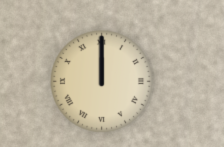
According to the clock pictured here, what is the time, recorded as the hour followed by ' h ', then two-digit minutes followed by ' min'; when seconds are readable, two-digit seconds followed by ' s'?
12 h 00 min
